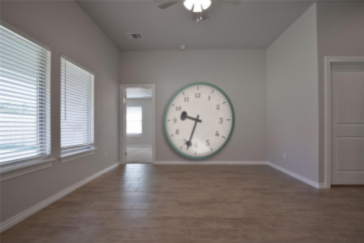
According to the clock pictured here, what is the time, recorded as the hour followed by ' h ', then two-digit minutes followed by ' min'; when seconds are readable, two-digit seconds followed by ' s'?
9 h 33 min
